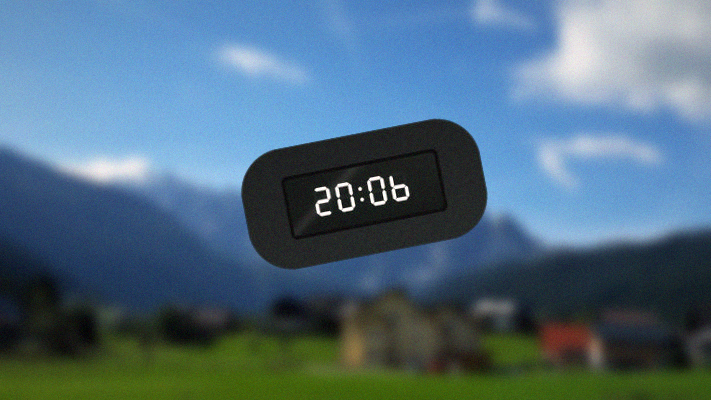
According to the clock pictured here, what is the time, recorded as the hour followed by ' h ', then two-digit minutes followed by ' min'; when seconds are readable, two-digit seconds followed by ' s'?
20 h 06 min
